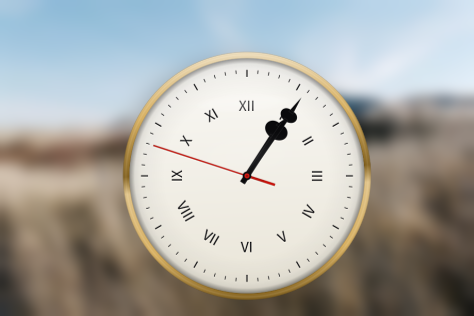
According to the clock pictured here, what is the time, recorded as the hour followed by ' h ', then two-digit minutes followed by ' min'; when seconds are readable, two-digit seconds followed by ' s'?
1 h 05 min 48 s
